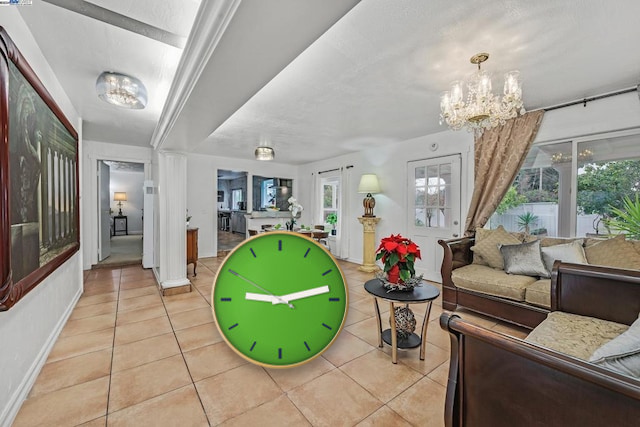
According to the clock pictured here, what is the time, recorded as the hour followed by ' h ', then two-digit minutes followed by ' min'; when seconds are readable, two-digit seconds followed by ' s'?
9 h 12 min 50 s
